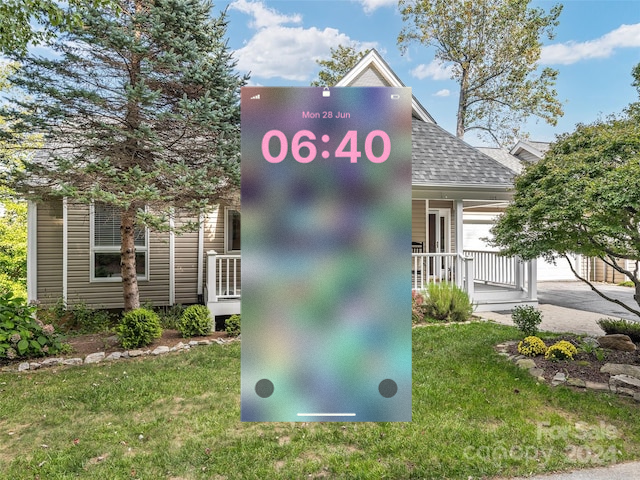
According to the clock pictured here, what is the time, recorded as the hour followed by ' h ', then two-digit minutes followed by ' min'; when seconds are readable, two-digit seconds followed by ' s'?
6 h 40 min
